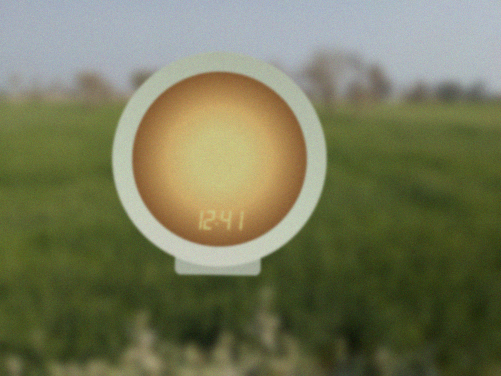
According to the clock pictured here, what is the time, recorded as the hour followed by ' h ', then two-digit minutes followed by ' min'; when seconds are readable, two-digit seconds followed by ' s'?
12 h 41 min
